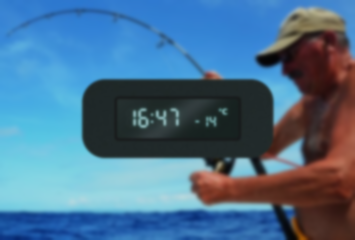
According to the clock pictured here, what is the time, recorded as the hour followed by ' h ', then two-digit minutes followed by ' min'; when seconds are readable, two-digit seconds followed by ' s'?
16 h 47 min
